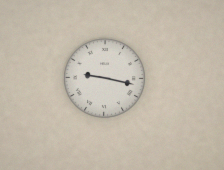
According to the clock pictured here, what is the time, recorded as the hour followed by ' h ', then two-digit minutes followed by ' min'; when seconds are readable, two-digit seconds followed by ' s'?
9 h 17 min
